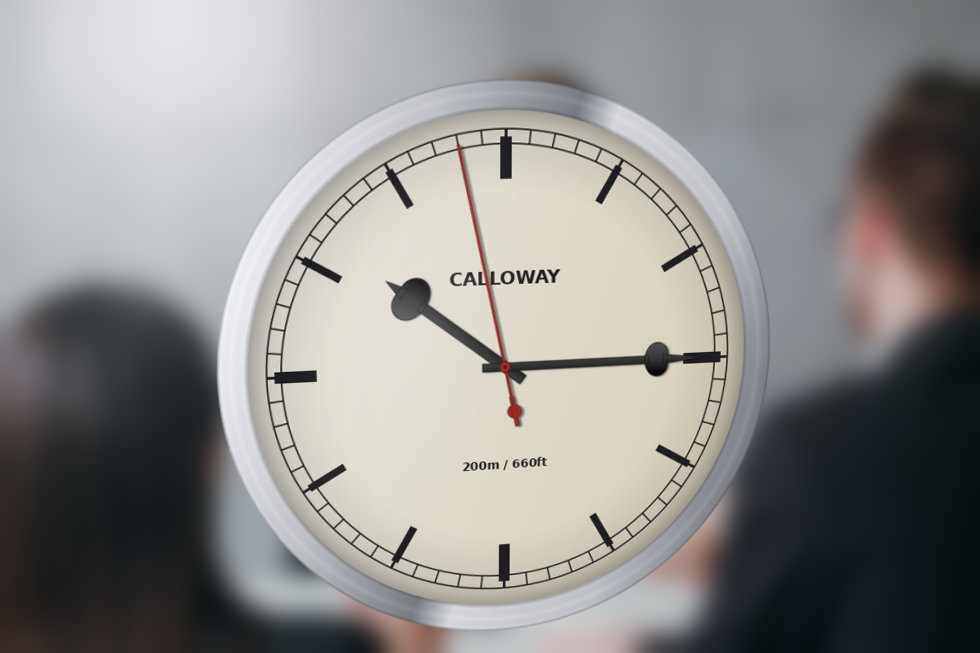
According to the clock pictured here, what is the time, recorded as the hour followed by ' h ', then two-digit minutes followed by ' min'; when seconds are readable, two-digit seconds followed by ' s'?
10 h 14 min 58 s
